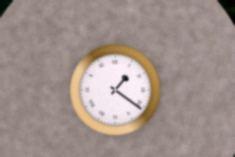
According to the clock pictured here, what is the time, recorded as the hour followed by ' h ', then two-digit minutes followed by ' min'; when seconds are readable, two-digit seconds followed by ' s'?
1 h 21 min
